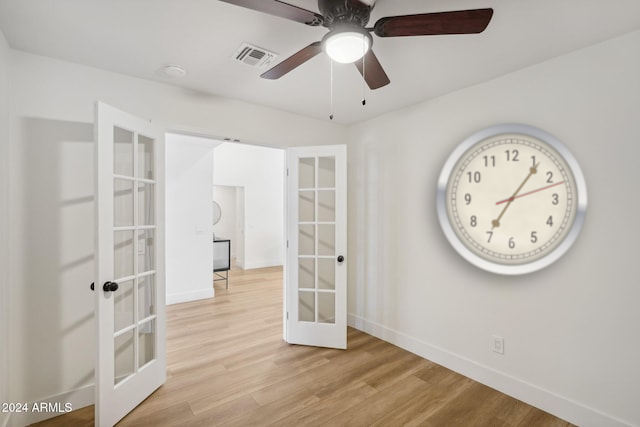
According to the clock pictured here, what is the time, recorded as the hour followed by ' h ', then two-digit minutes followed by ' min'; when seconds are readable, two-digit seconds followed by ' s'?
7 h 06 min 12 s
